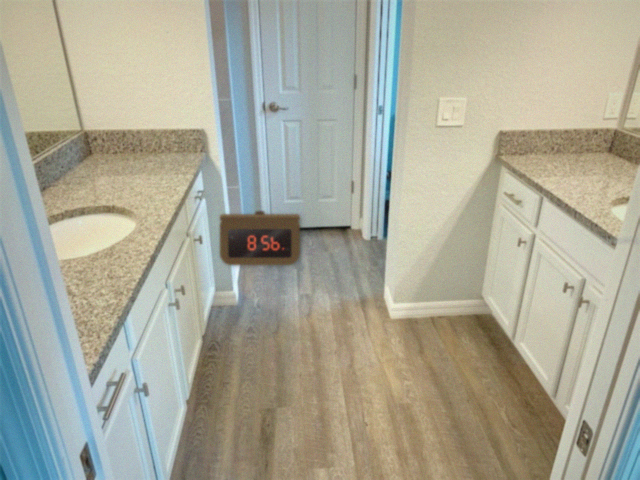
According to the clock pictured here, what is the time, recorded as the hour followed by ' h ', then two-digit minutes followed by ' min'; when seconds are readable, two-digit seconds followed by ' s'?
8 h 56 min
